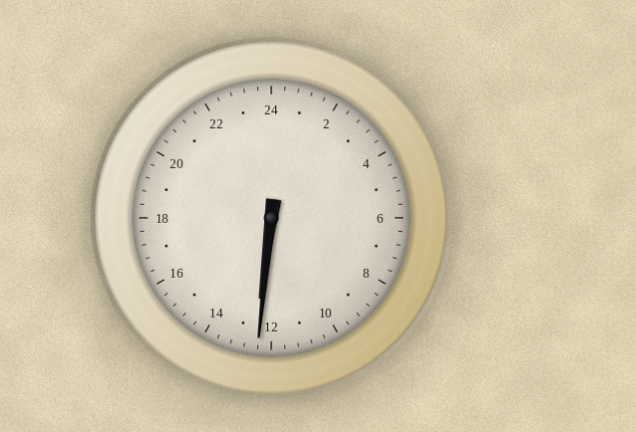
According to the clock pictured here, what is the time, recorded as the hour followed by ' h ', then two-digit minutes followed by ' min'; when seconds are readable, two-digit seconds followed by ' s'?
12 h 31 min
